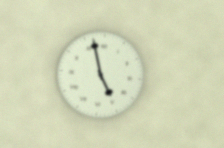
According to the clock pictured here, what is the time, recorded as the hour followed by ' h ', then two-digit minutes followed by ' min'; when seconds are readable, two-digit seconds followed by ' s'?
4 h 57 min
